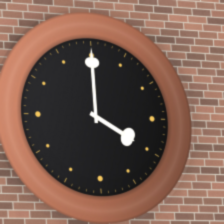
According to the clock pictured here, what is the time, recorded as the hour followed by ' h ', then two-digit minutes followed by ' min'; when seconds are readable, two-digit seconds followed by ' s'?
4 h 00 min
